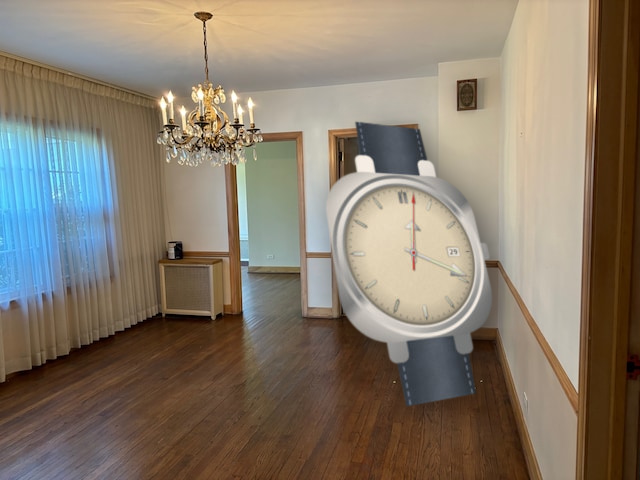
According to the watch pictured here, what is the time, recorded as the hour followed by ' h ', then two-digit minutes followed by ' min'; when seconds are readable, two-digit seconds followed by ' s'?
12 h 19 min 02 s
